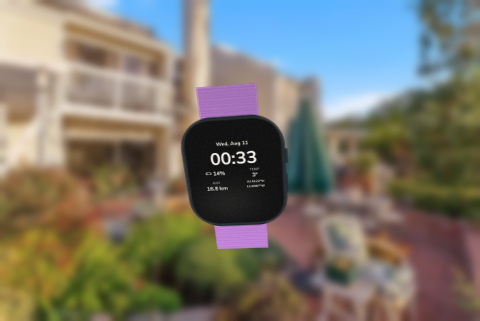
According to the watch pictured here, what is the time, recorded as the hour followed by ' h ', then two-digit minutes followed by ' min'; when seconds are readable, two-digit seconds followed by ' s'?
0 h 33 min
